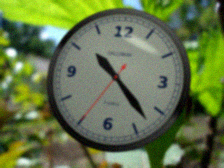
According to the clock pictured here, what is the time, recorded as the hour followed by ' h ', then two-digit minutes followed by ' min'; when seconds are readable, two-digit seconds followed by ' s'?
10 h 22 min 35 s
